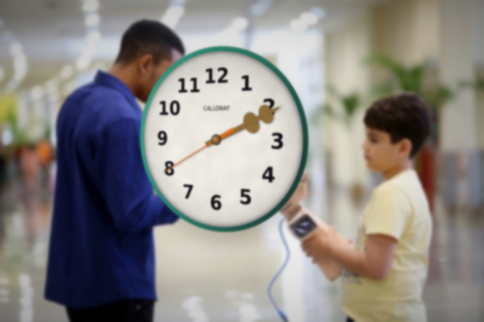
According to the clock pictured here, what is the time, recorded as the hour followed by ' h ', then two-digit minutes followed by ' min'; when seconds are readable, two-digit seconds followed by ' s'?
2 h 10 min 40 s
